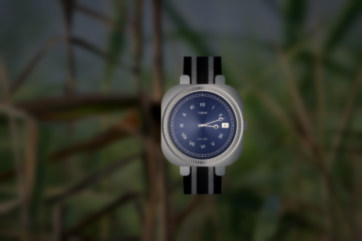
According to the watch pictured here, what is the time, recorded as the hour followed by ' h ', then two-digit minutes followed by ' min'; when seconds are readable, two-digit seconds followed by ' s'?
3 h 12 min
